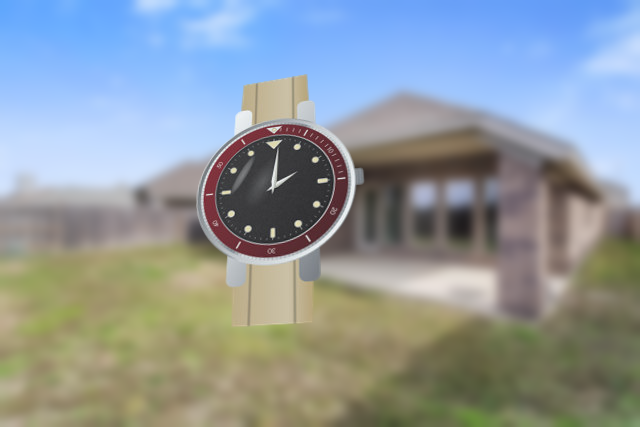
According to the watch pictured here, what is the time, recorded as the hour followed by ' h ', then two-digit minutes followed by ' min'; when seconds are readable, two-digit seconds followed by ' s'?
2 h 01 min
